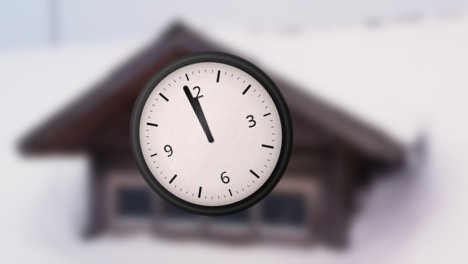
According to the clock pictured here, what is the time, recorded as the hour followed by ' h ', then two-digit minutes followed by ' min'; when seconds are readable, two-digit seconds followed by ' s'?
11 h 59 min
